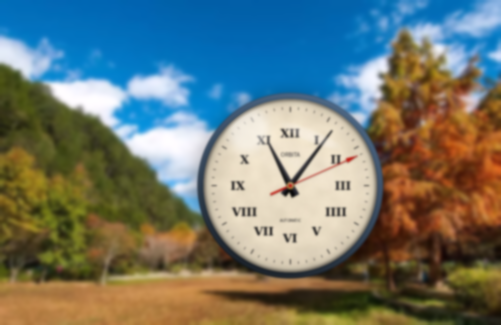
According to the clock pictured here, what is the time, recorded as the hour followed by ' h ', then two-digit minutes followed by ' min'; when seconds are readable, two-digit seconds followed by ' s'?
11 h 06 min 11 s
